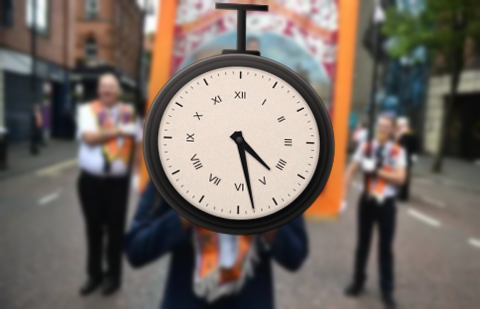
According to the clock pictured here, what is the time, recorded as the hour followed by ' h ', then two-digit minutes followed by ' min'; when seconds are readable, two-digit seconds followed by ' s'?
4 h 28 min
